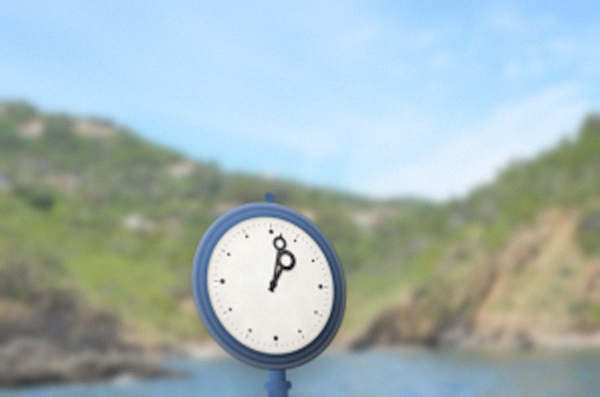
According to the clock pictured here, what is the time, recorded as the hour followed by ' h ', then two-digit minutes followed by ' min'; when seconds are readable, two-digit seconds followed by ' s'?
1 h 02 min
